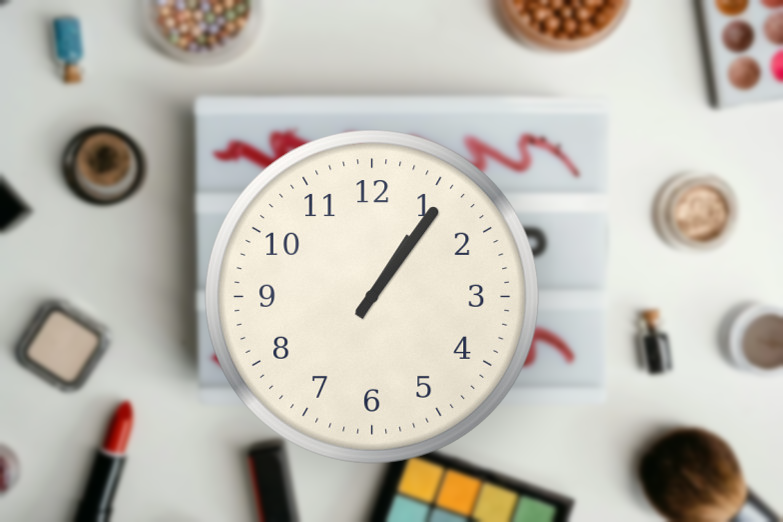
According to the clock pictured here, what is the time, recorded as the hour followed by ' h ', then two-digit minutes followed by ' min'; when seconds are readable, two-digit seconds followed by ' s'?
1 h 06 min
